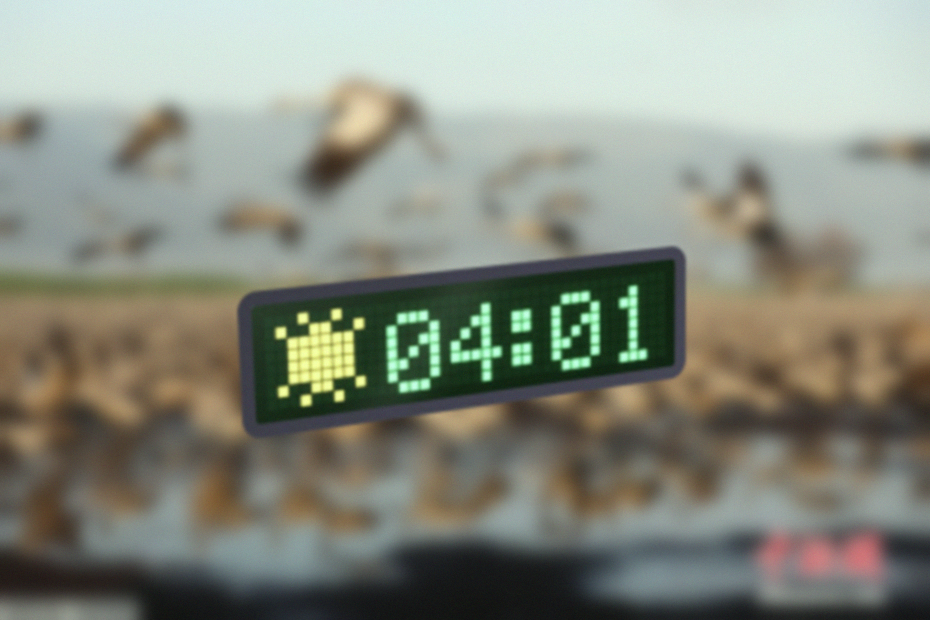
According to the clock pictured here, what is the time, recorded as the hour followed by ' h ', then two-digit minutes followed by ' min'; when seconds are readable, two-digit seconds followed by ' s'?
4 h 01 min
